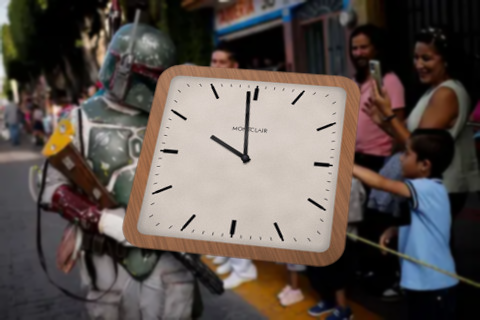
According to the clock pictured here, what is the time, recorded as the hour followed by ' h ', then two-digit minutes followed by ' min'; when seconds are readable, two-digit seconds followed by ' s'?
9 h 59 min
